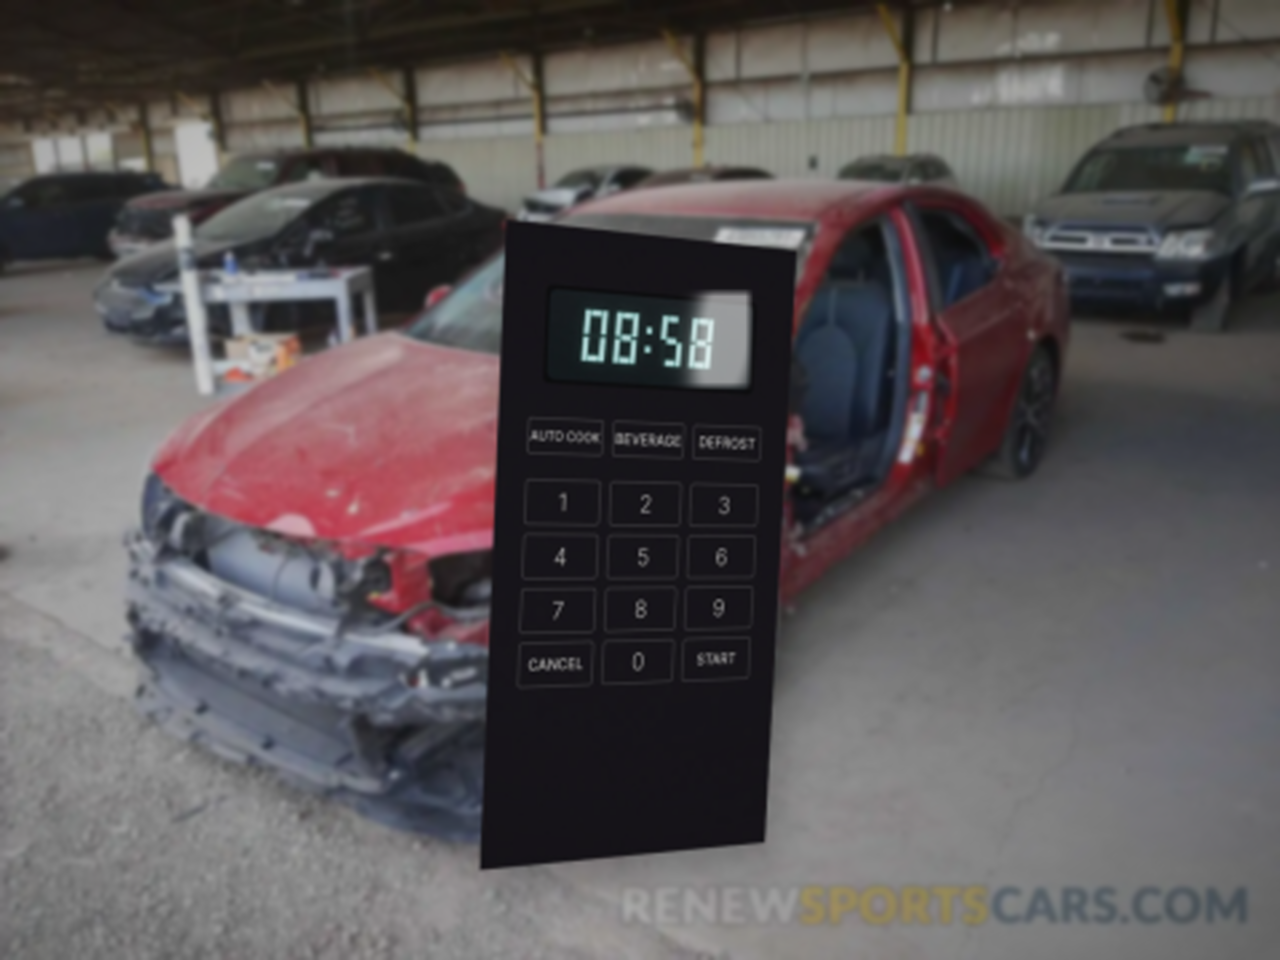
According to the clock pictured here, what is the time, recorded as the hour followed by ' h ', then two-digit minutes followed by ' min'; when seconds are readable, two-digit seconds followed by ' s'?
8 h 58 min
